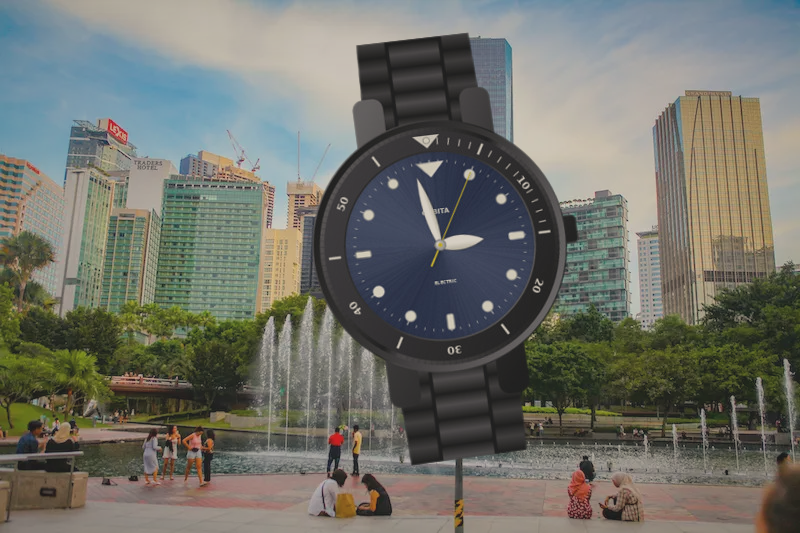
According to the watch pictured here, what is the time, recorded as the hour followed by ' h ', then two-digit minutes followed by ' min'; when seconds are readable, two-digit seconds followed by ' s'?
2 h 58 min 05 s
